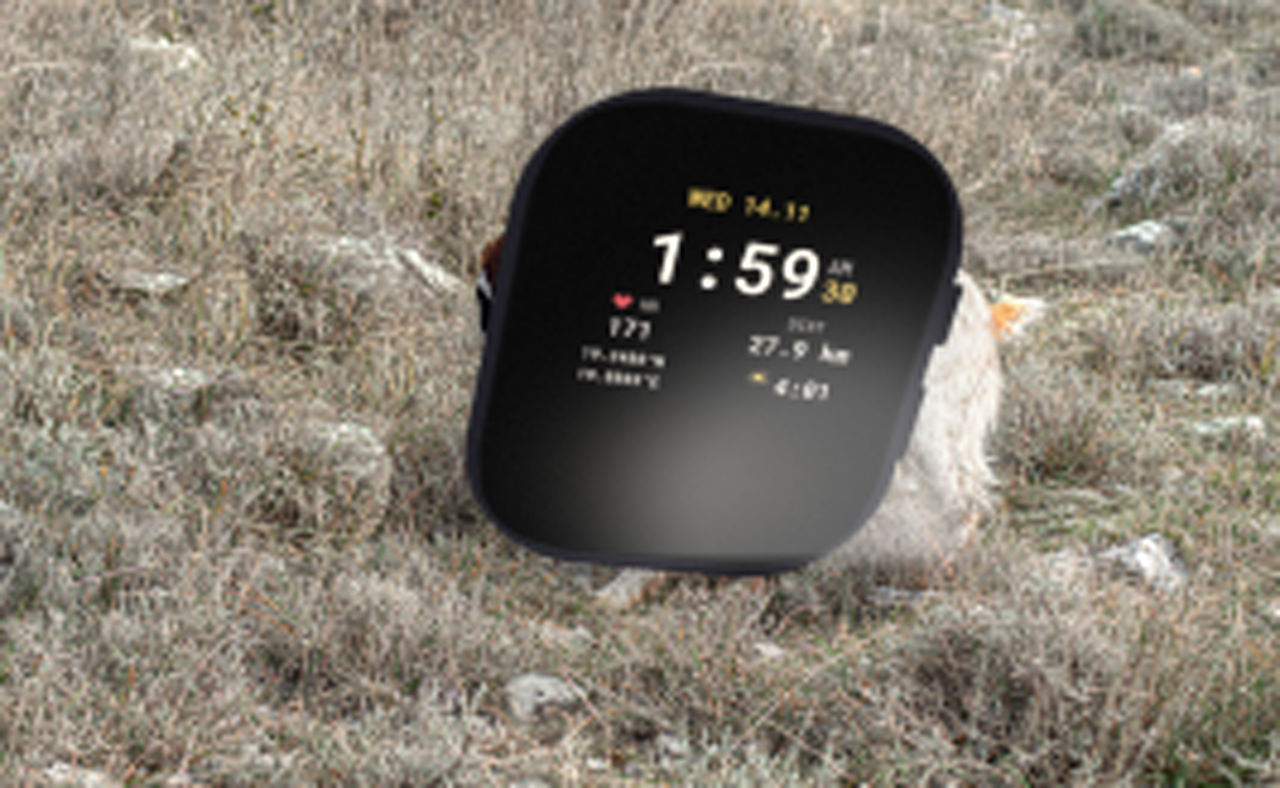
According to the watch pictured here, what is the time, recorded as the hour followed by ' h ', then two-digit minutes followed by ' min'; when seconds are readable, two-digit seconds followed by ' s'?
1 h 59 min
